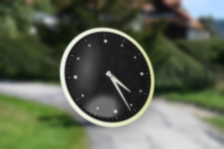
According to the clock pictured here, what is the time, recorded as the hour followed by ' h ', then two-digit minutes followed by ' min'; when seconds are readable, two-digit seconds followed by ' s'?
4 h 26 min
